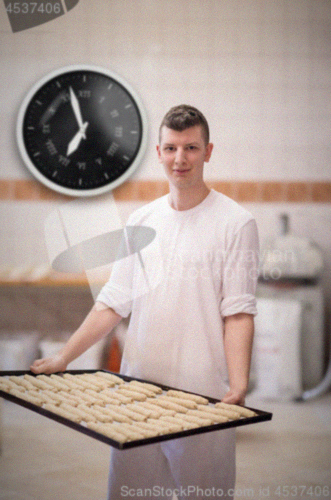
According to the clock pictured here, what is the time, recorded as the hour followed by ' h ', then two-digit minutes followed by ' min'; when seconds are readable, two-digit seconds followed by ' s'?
6 h 57 min
